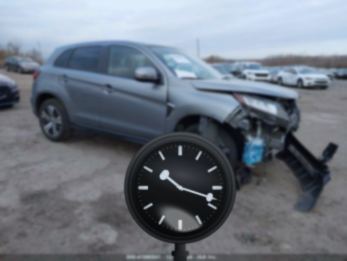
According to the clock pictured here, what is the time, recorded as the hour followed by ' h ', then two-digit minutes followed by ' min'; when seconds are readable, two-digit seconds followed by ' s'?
10 h 18 min
